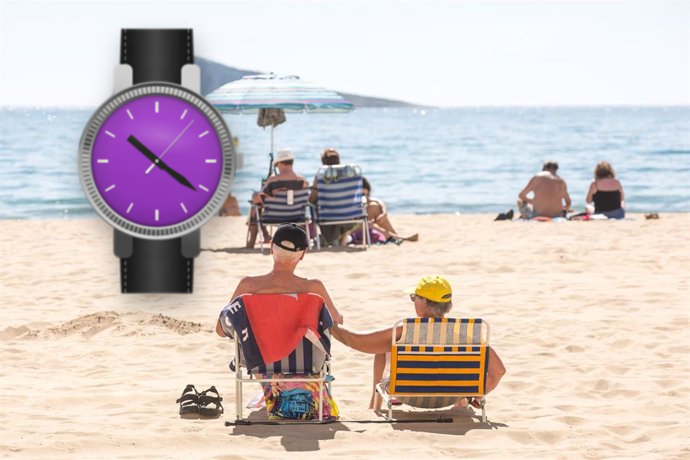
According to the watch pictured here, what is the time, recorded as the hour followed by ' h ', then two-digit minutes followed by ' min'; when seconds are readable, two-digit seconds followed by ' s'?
10 h 21 min 07 s
